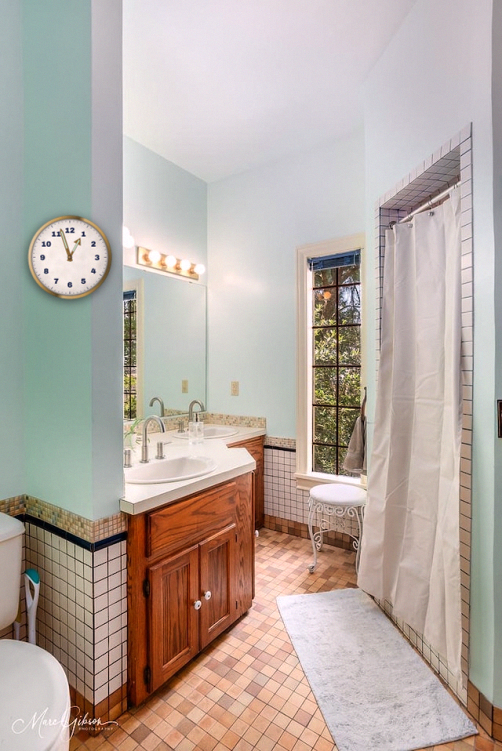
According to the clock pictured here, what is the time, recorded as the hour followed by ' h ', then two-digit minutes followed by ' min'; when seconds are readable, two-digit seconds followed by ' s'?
12 h 57 min
